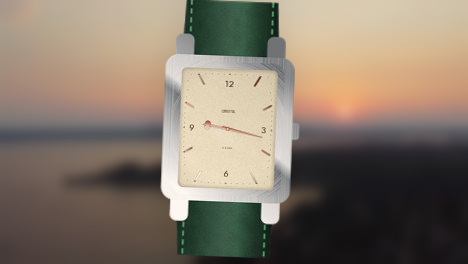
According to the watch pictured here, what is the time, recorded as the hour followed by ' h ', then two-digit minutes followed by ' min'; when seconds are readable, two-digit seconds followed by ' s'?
9 h 17 min
